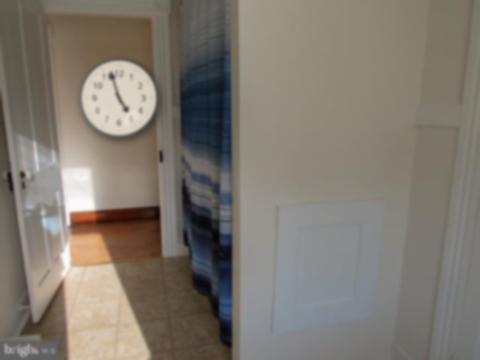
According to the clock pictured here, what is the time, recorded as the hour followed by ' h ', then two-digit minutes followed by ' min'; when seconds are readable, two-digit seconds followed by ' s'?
4 h 57 min
